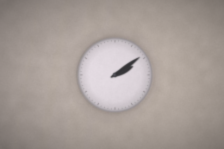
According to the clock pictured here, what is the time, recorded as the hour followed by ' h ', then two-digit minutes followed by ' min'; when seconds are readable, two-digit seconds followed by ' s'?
2 h 09 min
